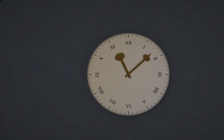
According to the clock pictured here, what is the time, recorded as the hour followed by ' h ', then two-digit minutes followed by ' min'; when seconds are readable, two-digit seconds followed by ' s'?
11 h 08 min
